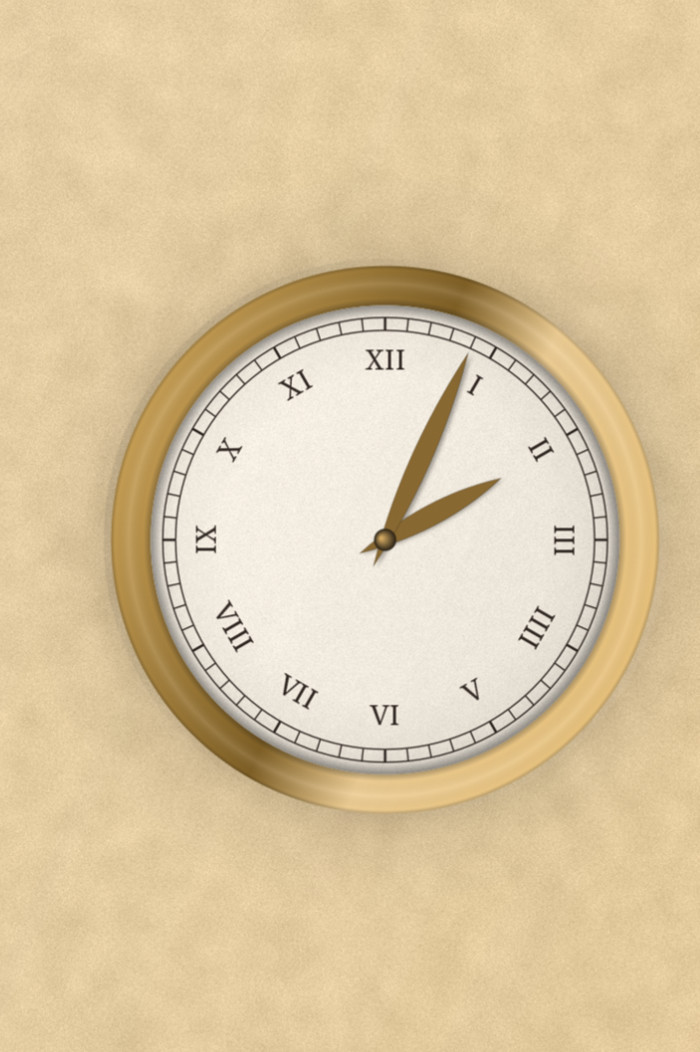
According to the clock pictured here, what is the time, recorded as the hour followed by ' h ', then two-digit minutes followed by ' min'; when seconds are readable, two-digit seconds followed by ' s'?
2 h 04 min
